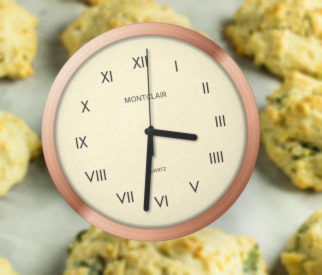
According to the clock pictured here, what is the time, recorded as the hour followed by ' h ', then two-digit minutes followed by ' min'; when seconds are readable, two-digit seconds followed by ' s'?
3 h 32 min 01 s
